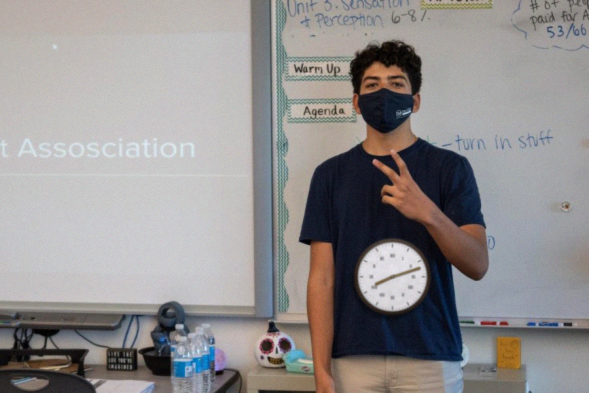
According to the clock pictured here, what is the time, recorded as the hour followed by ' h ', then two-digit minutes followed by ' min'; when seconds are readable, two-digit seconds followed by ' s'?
8 h 12 min
